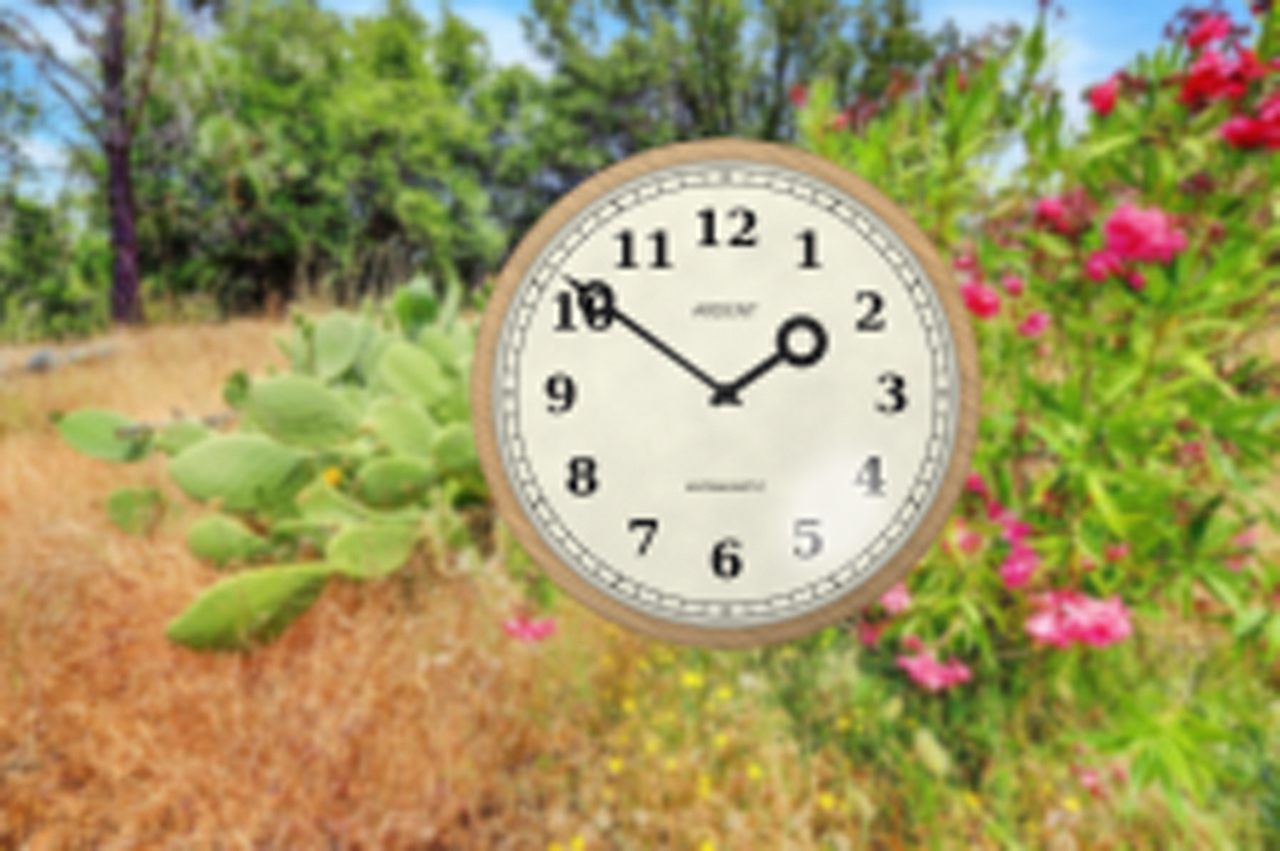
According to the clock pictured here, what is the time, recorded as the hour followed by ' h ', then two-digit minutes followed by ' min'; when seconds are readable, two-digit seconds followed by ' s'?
1 h 51 min
